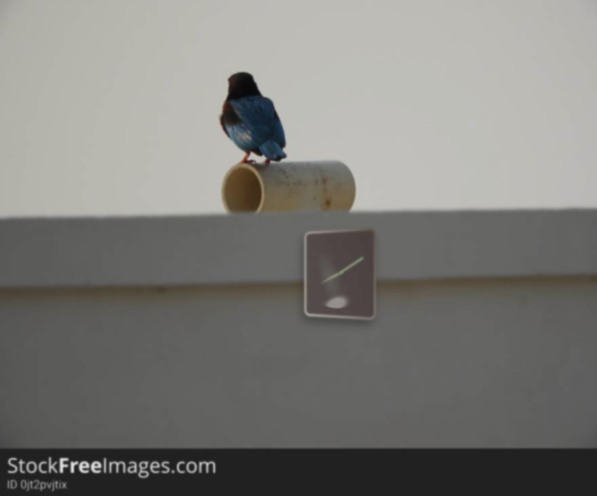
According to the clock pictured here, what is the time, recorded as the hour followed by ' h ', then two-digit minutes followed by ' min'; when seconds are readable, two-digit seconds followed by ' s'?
8 h 10 min
